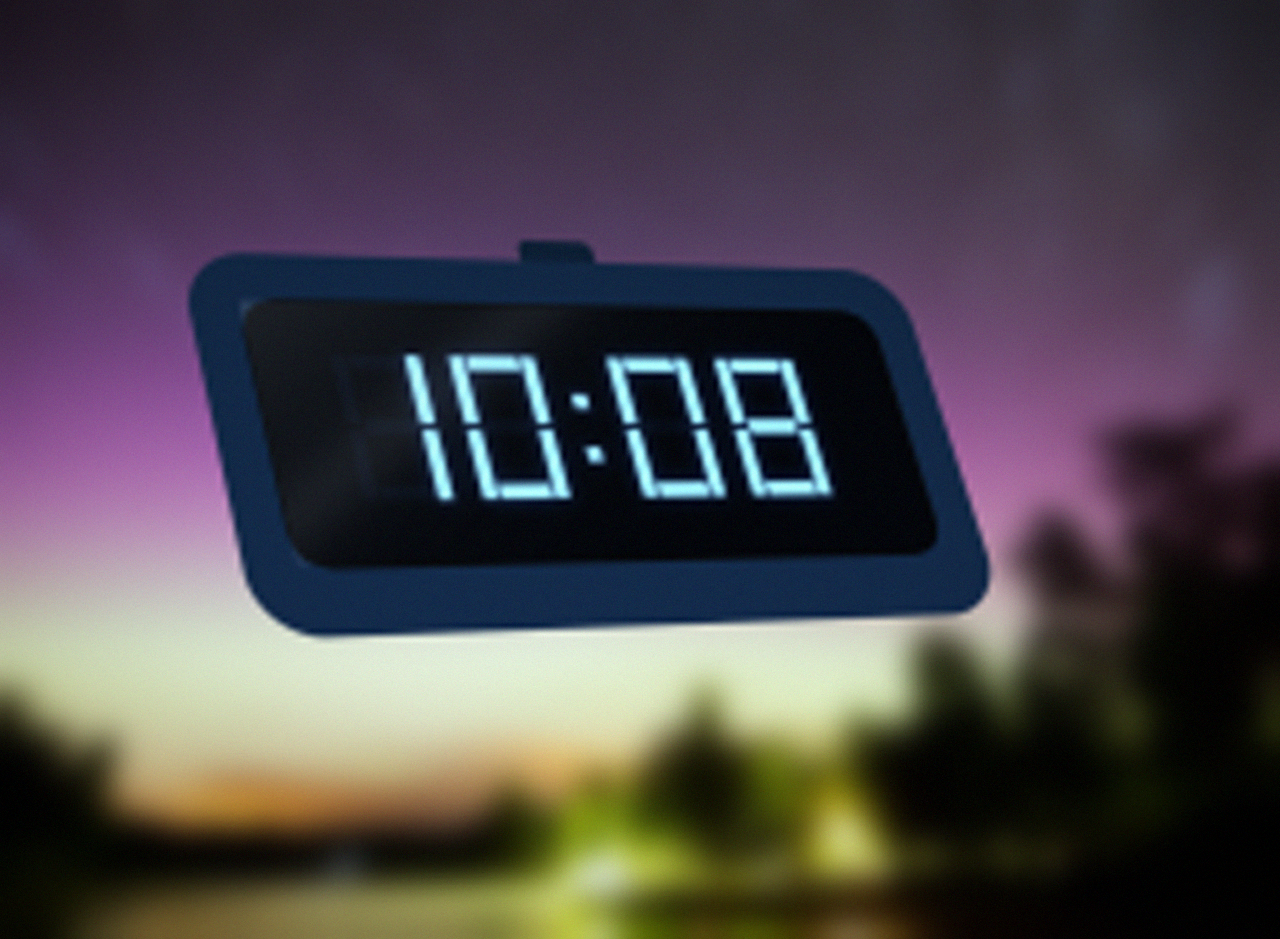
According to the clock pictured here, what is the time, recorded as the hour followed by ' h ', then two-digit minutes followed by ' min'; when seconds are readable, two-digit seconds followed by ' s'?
10 h 08 min
